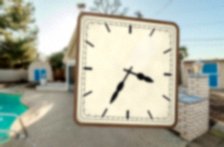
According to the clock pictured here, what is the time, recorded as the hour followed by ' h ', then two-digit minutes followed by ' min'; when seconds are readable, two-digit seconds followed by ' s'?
3 h 35 min
